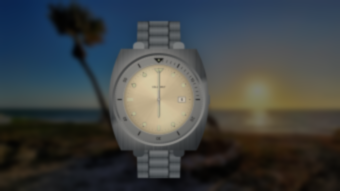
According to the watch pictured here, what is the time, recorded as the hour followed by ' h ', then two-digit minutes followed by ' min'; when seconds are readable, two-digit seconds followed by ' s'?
6 h 00 min
